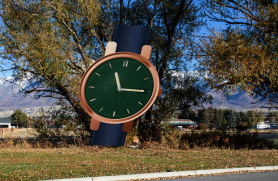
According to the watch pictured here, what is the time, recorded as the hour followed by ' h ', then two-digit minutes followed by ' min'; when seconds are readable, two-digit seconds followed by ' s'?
11 h 15 min
